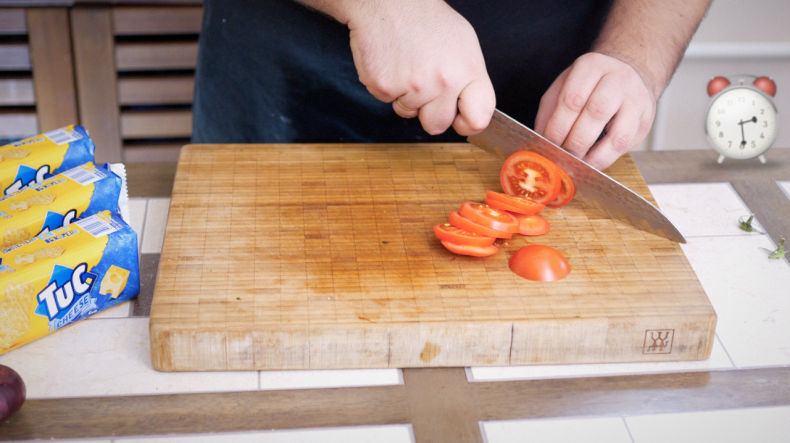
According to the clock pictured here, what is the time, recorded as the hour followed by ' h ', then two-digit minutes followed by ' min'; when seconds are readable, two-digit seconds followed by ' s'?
2 h 29 min
